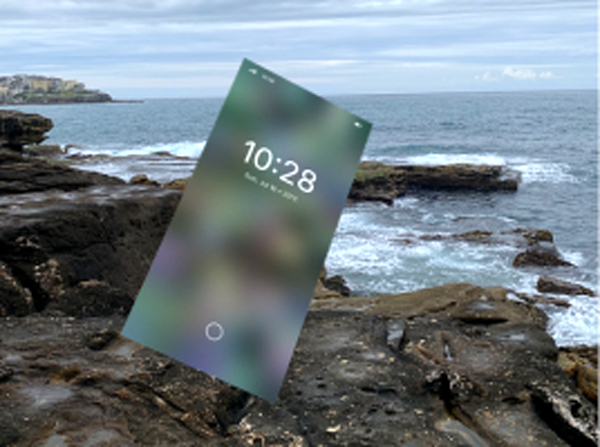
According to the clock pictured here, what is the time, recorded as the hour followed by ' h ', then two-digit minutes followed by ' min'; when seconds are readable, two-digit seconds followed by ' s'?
10 h 28 min
